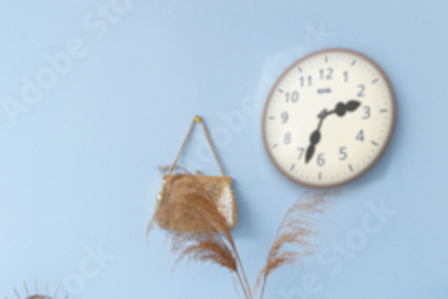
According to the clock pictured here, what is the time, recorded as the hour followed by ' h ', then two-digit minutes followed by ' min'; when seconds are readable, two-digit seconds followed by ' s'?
2 h 33 min
